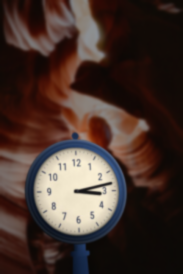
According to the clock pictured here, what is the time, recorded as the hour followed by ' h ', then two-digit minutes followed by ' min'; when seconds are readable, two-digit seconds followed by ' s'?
3 h 13 min
